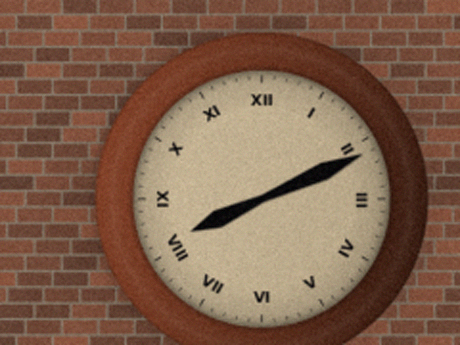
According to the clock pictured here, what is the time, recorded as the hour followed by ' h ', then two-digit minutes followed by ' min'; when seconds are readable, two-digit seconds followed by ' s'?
8 h 11 min
